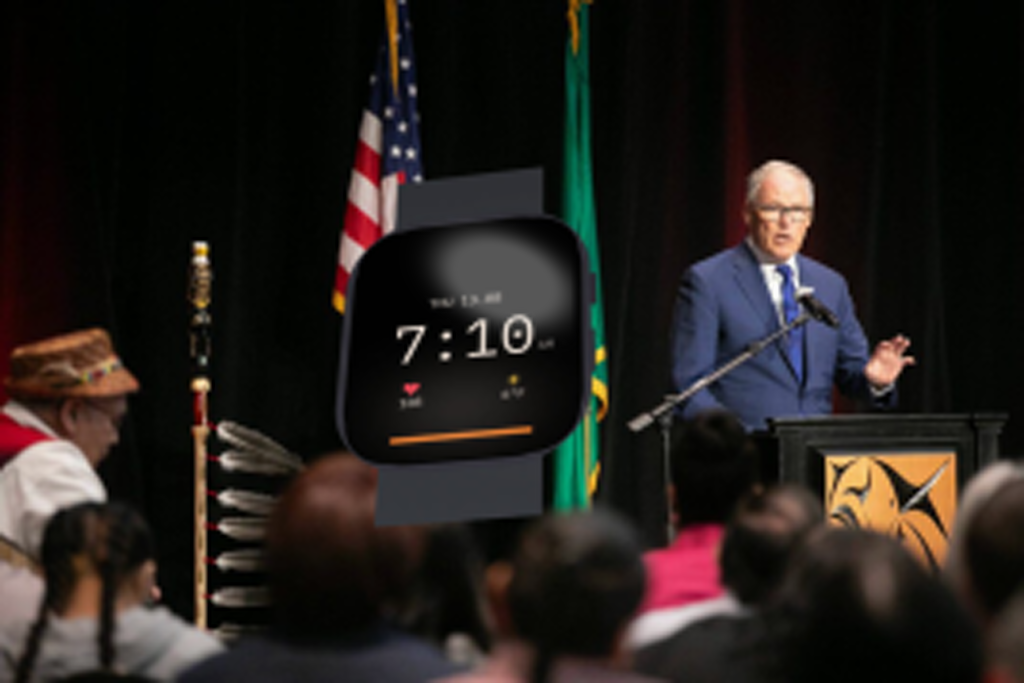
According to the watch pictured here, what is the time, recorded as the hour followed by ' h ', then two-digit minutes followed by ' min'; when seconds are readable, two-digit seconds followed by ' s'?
7 h 10 min
